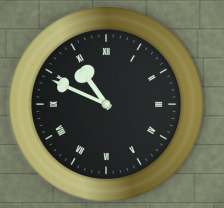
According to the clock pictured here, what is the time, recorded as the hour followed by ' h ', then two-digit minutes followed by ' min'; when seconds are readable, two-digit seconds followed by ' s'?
10 h 49 min
